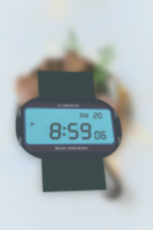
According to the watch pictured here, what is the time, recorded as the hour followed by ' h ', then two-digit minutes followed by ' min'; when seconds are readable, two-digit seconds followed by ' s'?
8 h 59 min
